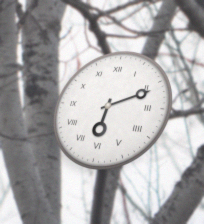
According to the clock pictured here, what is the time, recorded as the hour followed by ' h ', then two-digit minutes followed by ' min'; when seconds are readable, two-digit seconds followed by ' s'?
6 h 11 min
